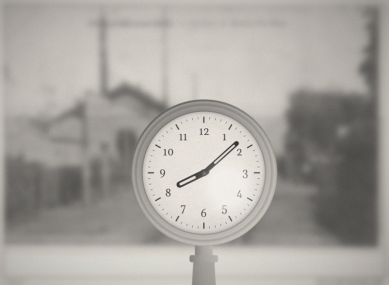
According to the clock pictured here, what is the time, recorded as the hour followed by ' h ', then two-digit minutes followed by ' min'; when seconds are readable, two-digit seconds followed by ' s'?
8 h 08 min
